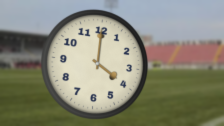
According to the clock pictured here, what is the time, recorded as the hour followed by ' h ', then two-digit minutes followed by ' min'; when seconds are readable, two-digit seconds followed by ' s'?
4 h 00 min
